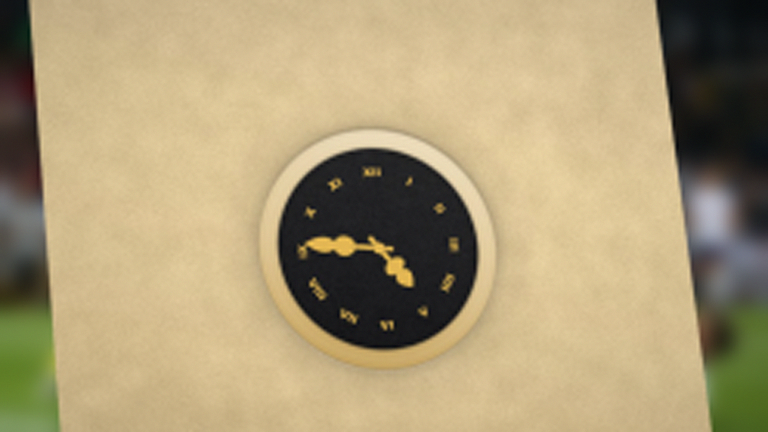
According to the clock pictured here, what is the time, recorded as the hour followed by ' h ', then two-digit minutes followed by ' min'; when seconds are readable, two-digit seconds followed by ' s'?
4 h 46 min
